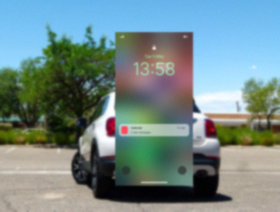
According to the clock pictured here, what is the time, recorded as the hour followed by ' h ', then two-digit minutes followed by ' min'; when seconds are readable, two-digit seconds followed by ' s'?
13 h 58 min
